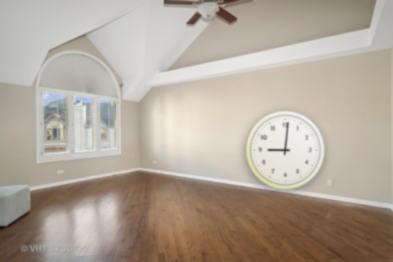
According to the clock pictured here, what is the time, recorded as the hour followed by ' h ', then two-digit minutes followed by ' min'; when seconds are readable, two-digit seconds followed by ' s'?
9 h 01 min
